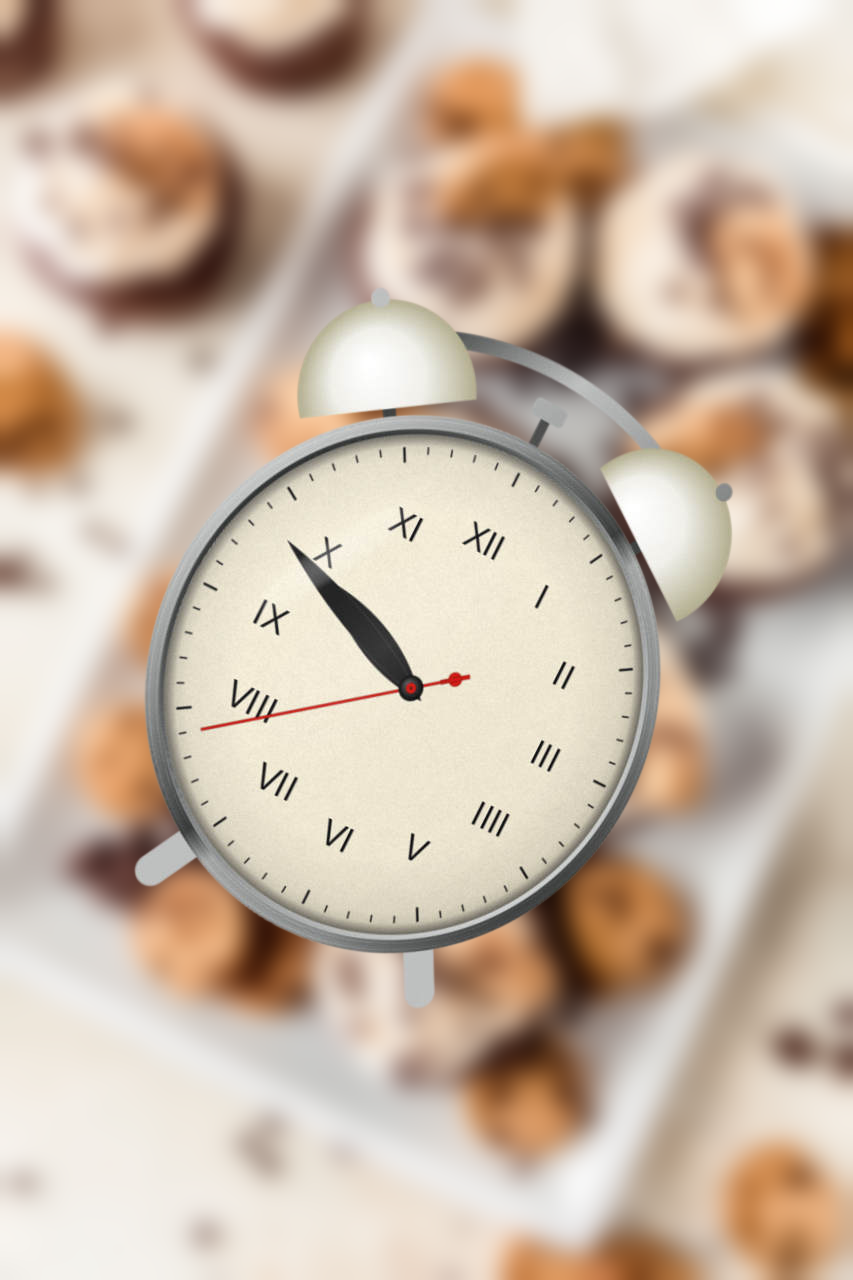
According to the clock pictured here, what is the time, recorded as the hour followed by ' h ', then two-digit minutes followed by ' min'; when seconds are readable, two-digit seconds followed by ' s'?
9 h 48 min 39 s
